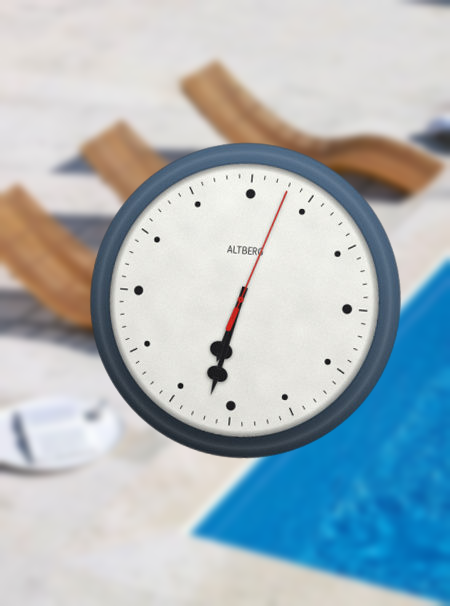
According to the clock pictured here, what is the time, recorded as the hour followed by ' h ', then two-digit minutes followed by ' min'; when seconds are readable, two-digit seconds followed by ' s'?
6 h 32 min 03 s
